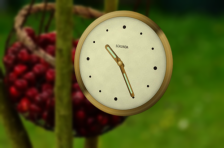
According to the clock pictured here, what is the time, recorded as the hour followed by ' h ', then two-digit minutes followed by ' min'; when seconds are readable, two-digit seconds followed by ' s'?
10 h 25 min
